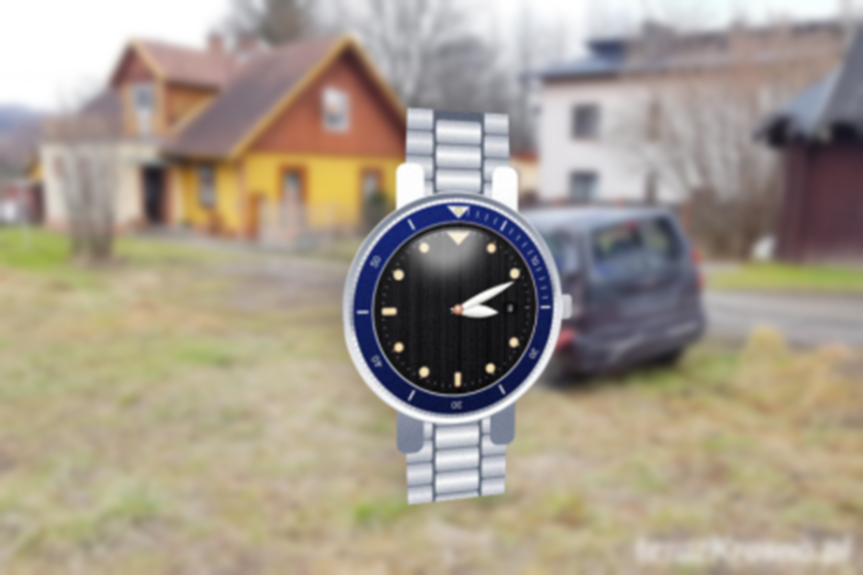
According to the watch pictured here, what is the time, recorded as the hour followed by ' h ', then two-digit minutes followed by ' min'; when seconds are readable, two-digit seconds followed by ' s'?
3 h 11 min
